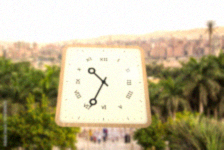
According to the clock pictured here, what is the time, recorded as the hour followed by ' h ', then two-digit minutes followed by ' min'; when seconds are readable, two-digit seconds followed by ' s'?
10 h 34 min
